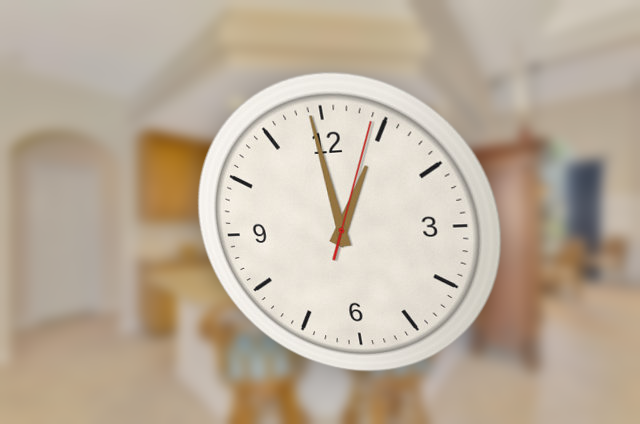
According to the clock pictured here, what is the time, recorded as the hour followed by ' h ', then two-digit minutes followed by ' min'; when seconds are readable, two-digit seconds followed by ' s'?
12 h 59 min 04 s
